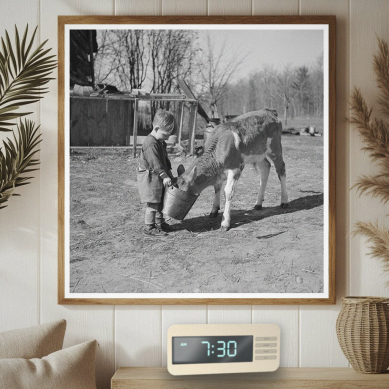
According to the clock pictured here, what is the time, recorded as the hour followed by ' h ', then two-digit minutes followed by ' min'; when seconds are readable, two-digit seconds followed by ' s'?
7 h 30 min
